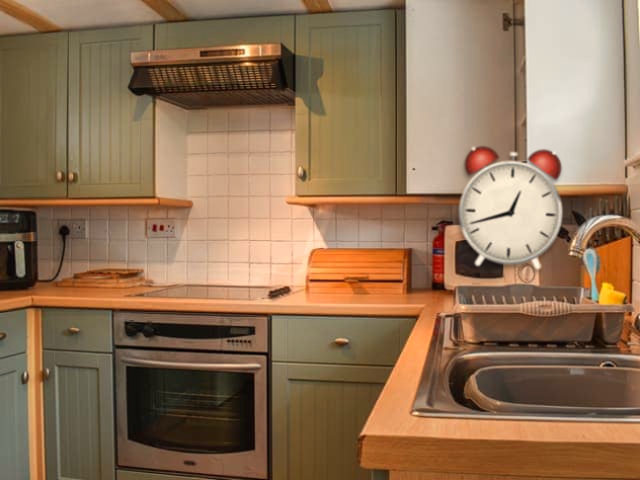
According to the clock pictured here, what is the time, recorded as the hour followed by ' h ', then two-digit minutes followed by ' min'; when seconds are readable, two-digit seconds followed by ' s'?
12 h 42 min
